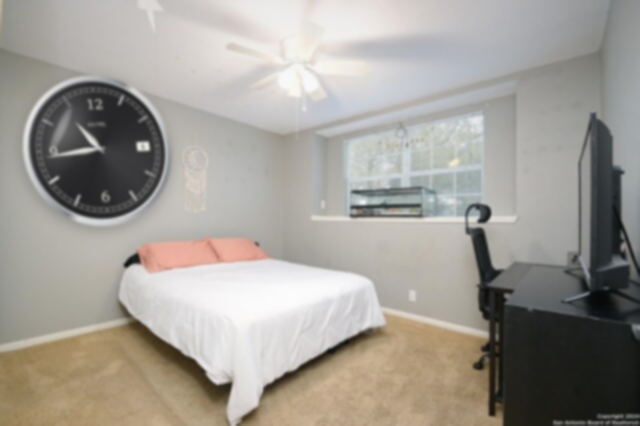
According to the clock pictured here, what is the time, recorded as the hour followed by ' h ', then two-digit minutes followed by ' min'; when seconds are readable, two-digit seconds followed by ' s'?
10 h 44 min
